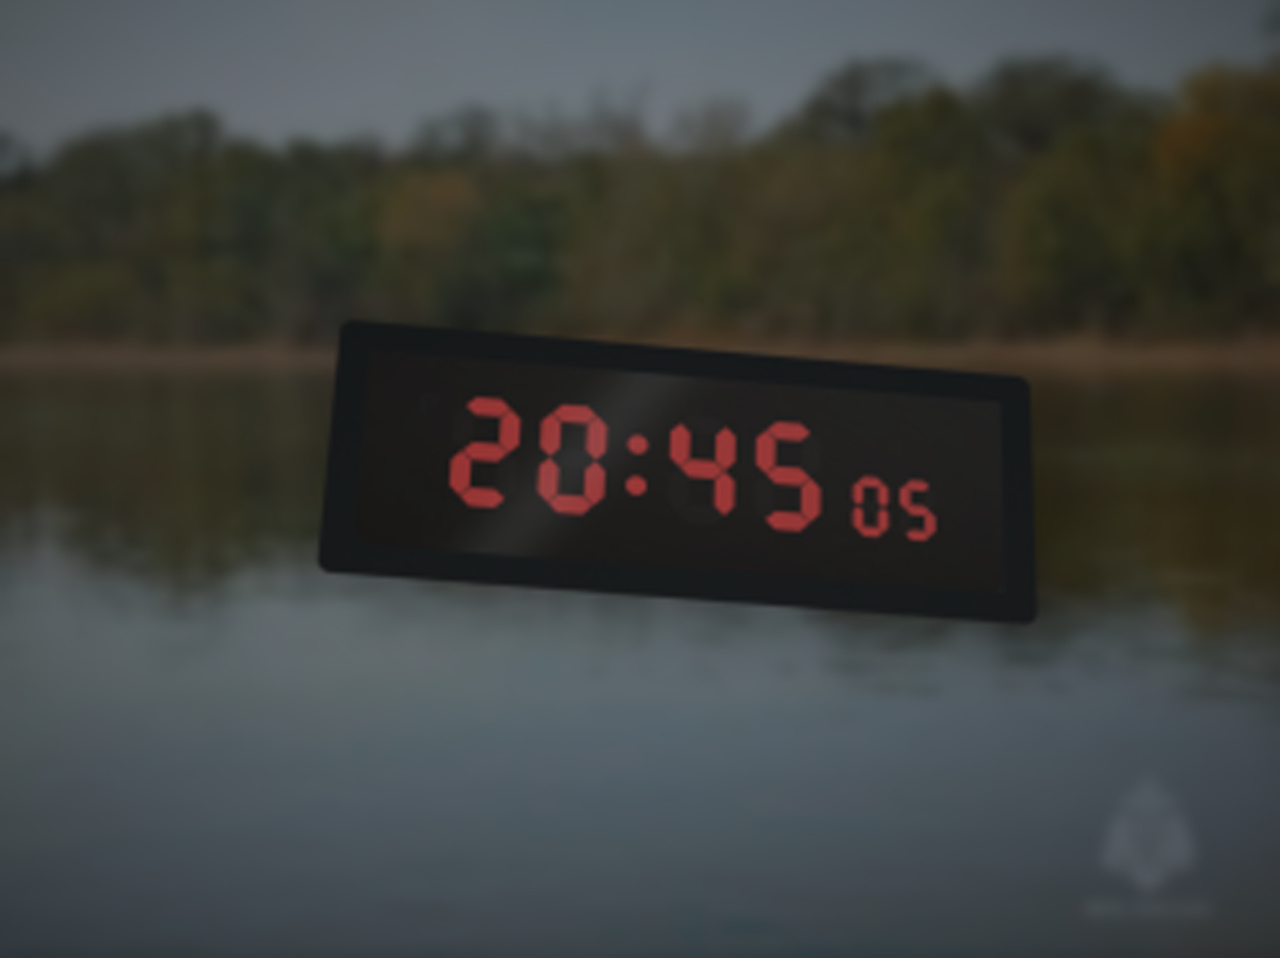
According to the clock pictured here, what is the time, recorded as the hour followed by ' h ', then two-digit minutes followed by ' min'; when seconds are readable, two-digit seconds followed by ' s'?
20 h 45 min 05 s
